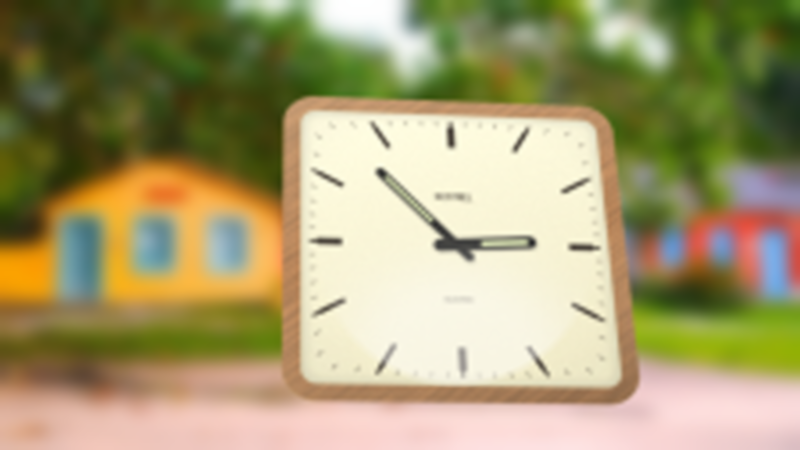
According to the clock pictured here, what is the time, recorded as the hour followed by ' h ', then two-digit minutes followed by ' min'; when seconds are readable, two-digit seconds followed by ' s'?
2 h 53 min
